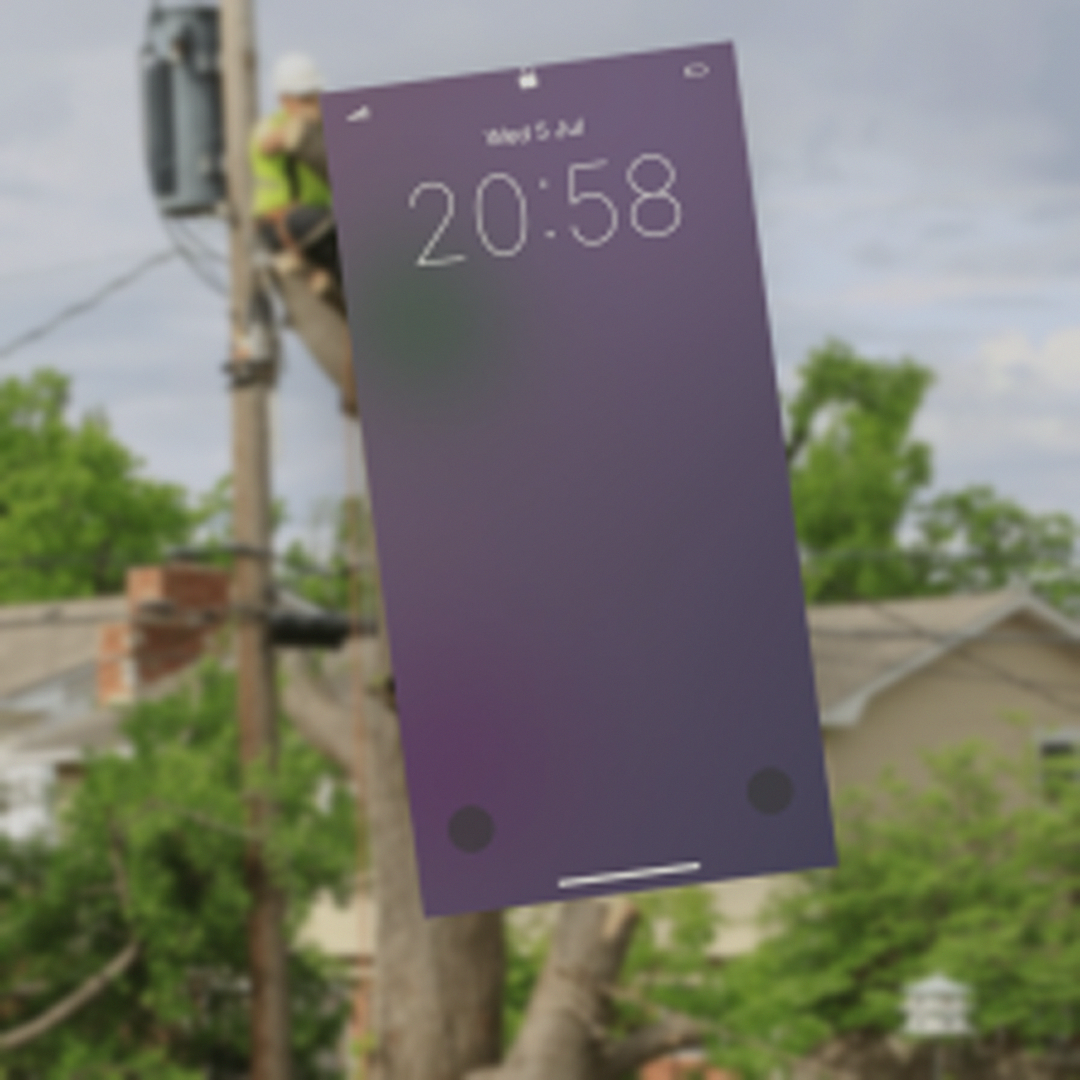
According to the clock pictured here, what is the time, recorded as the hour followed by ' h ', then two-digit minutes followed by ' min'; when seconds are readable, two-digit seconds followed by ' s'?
20 h 58 min
